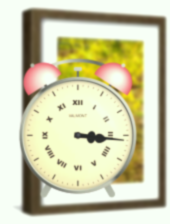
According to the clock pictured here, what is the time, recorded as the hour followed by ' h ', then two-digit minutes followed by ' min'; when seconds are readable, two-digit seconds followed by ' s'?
3 h 16 min
